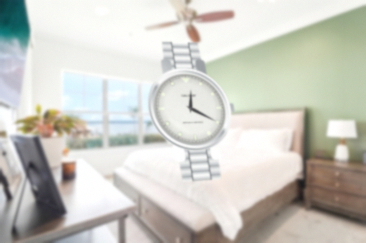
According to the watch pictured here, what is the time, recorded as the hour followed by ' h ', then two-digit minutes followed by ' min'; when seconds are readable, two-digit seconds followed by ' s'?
12 h 20 min
